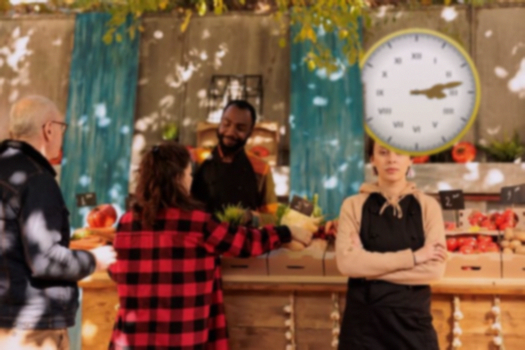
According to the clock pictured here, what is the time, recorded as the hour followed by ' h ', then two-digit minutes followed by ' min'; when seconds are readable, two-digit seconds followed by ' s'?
3 h 13 min
